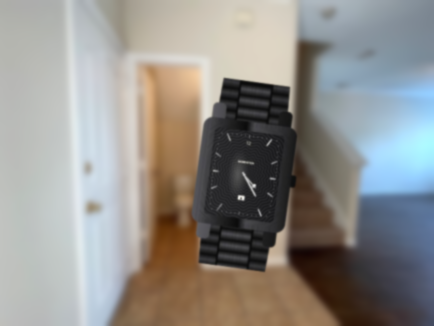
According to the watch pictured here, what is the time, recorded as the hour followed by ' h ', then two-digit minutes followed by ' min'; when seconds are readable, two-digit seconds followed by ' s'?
4 h 24 min
